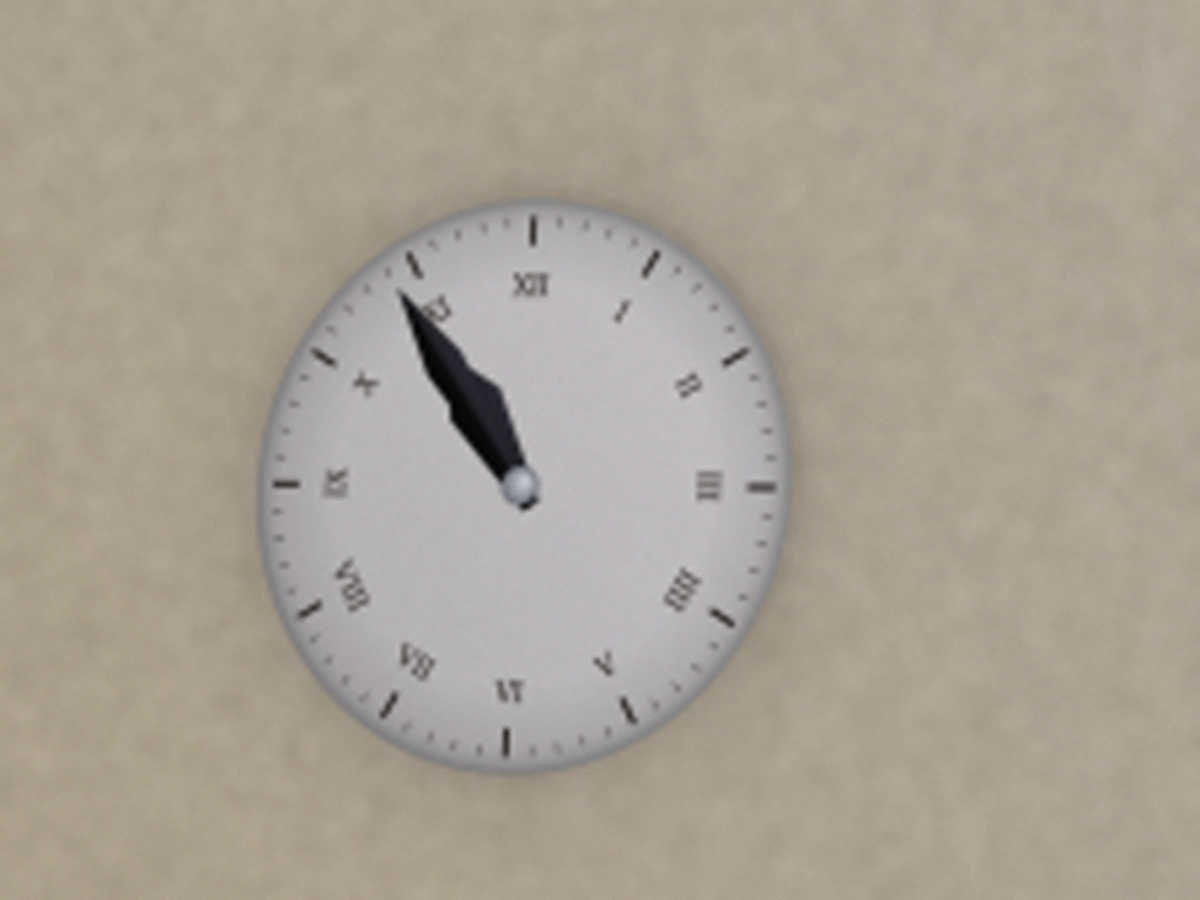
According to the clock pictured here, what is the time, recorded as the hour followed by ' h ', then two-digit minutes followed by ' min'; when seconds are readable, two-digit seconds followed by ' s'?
10 h 54 min
